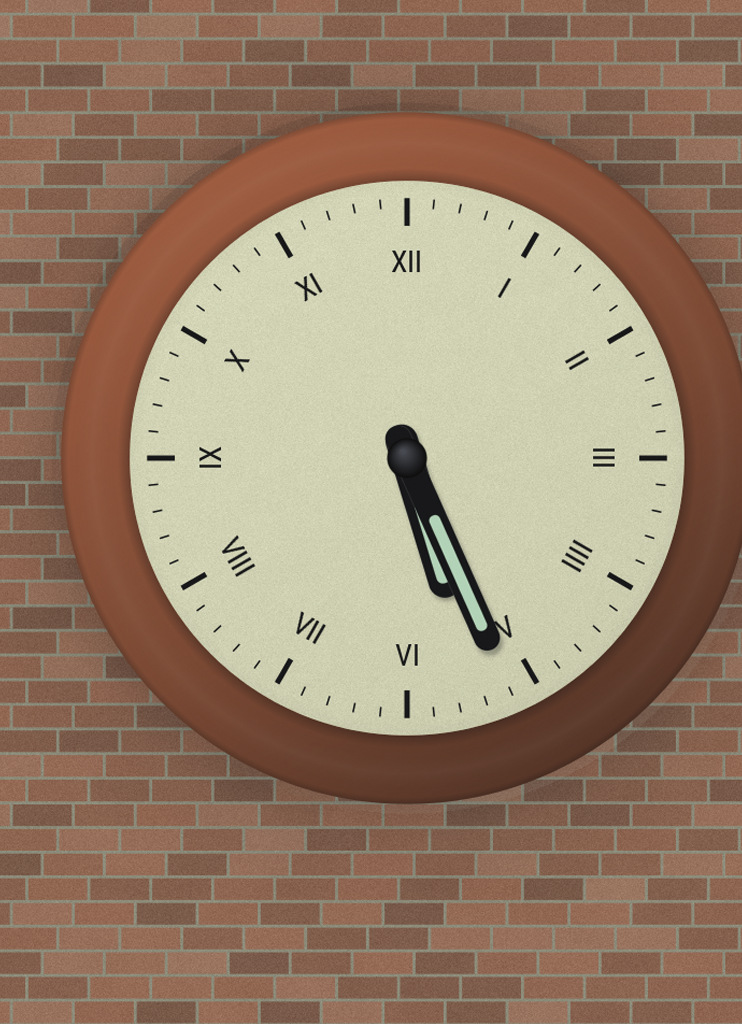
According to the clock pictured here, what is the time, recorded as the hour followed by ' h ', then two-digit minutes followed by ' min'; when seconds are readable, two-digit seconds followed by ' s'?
5 h 26 min
